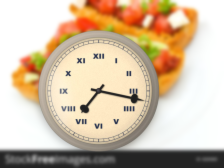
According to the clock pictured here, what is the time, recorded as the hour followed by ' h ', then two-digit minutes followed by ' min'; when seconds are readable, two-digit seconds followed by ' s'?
7 h 17 min
